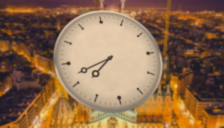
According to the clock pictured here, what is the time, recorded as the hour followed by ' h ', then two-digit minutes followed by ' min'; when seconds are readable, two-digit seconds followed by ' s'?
7 h 42 min
